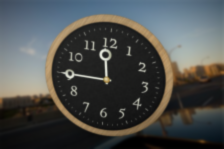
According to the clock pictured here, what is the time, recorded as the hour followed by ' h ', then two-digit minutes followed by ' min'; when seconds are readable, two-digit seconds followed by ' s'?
11 h 45 min
